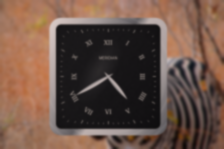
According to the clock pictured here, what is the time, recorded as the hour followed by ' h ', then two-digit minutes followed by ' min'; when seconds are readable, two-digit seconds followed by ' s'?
4 h 40 min
